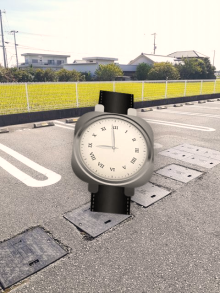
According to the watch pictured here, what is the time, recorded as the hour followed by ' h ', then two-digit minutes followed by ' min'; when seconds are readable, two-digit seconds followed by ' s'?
8 h 59 min
